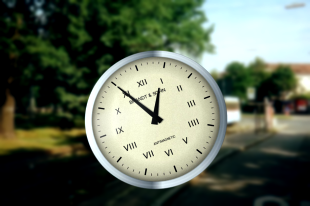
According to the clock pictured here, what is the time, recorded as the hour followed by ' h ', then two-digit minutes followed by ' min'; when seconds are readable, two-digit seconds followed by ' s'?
12 h 55 min
